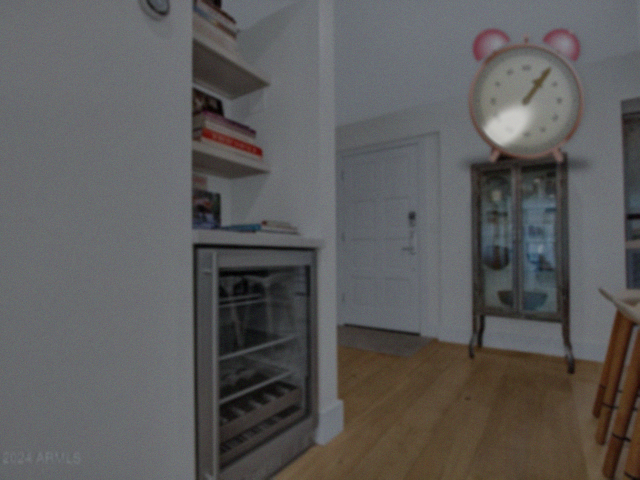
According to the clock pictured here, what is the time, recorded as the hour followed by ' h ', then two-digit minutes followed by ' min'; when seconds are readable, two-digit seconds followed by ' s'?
1 h 06 min
